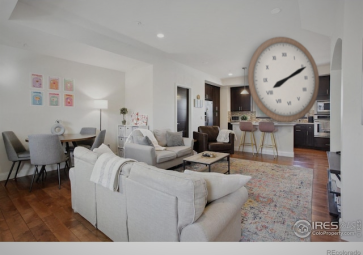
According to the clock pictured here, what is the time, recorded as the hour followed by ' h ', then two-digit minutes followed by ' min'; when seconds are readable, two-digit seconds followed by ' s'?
8 h 11 min
